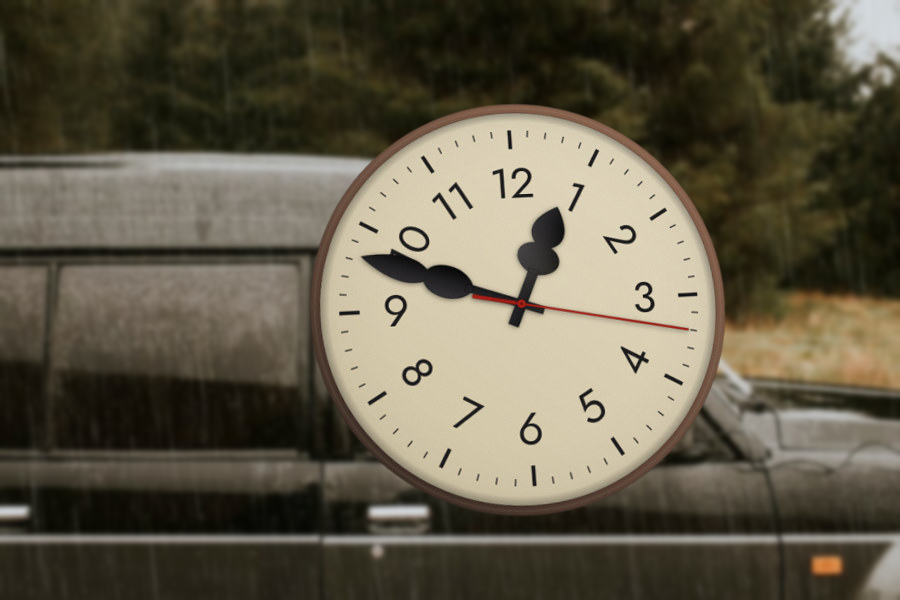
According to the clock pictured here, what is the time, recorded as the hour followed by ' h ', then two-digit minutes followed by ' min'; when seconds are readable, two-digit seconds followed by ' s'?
12 h 48 min 17 s
